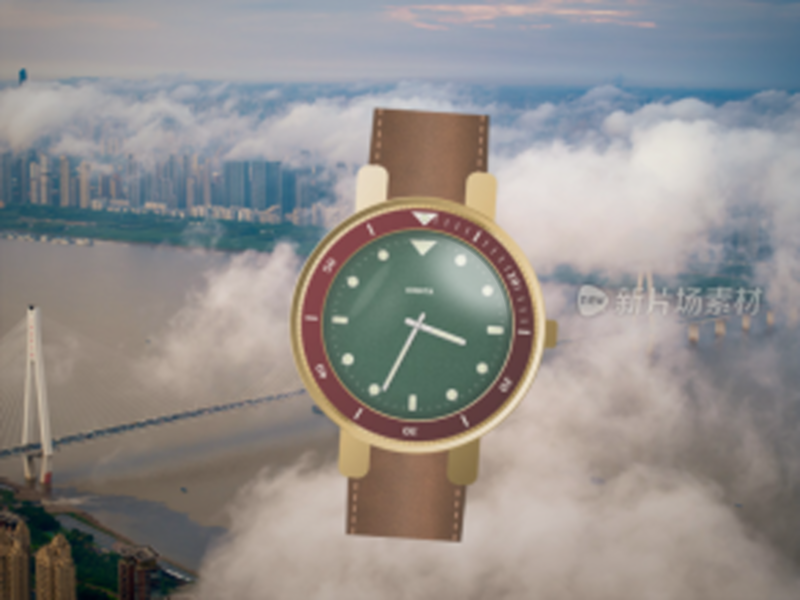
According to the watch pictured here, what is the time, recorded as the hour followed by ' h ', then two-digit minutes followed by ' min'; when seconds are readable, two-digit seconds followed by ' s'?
3 h 34 min
